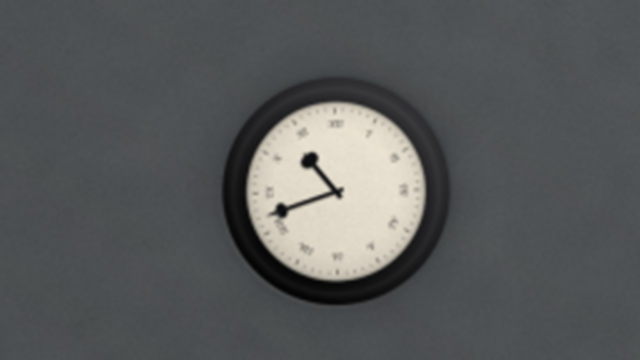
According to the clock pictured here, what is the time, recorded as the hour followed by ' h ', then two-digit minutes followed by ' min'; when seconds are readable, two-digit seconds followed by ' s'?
10 h 42 min
